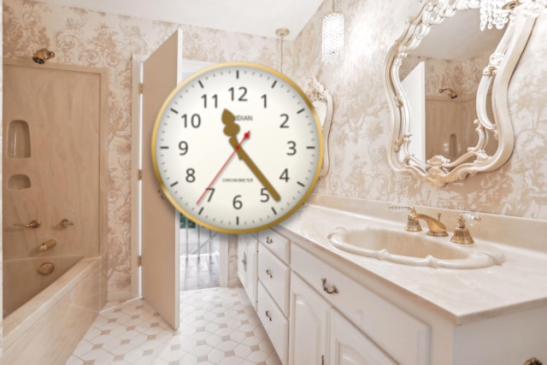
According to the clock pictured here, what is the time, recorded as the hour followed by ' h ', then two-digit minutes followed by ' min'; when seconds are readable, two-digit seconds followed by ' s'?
11 h 23 min 36 s
